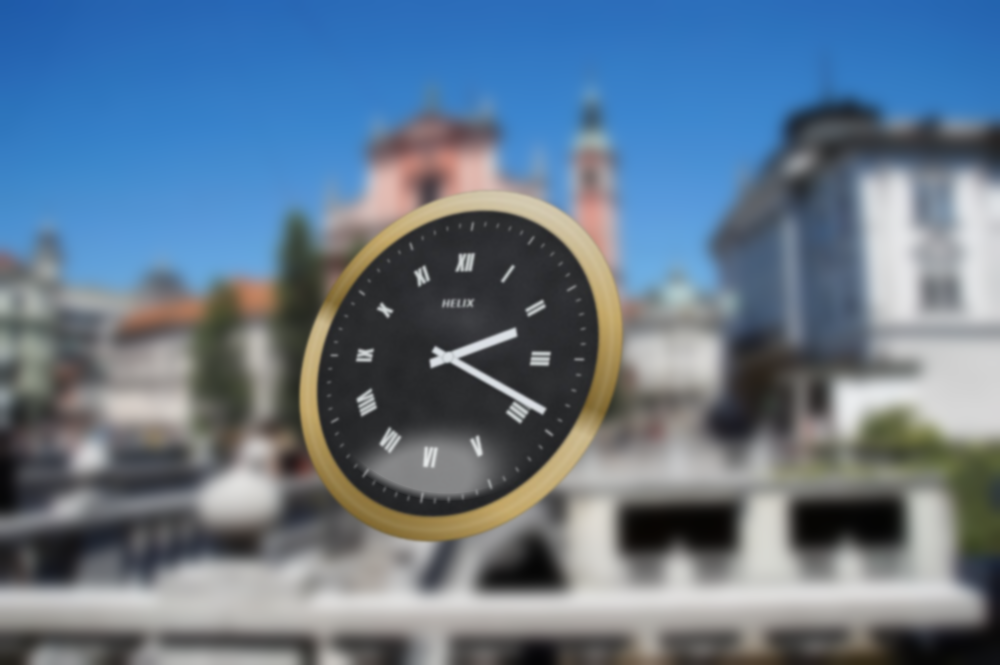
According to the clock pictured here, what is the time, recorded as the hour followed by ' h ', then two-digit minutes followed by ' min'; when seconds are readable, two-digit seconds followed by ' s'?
2 h 19 min
